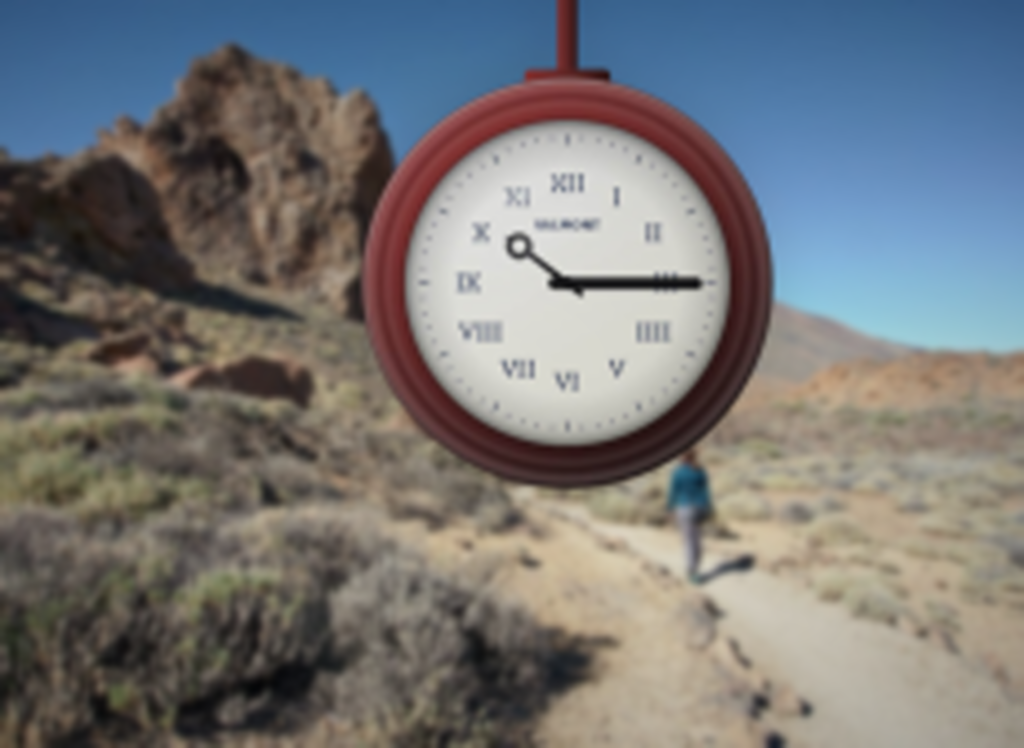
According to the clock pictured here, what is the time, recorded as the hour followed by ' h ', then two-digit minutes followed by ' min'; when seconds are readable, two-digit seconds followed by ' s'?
10 h 15 min
